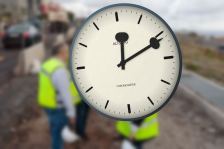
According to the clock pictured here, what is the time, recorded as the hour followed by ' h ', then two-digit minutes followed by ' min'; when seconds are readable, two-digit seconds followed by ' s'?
12 h 11 min
